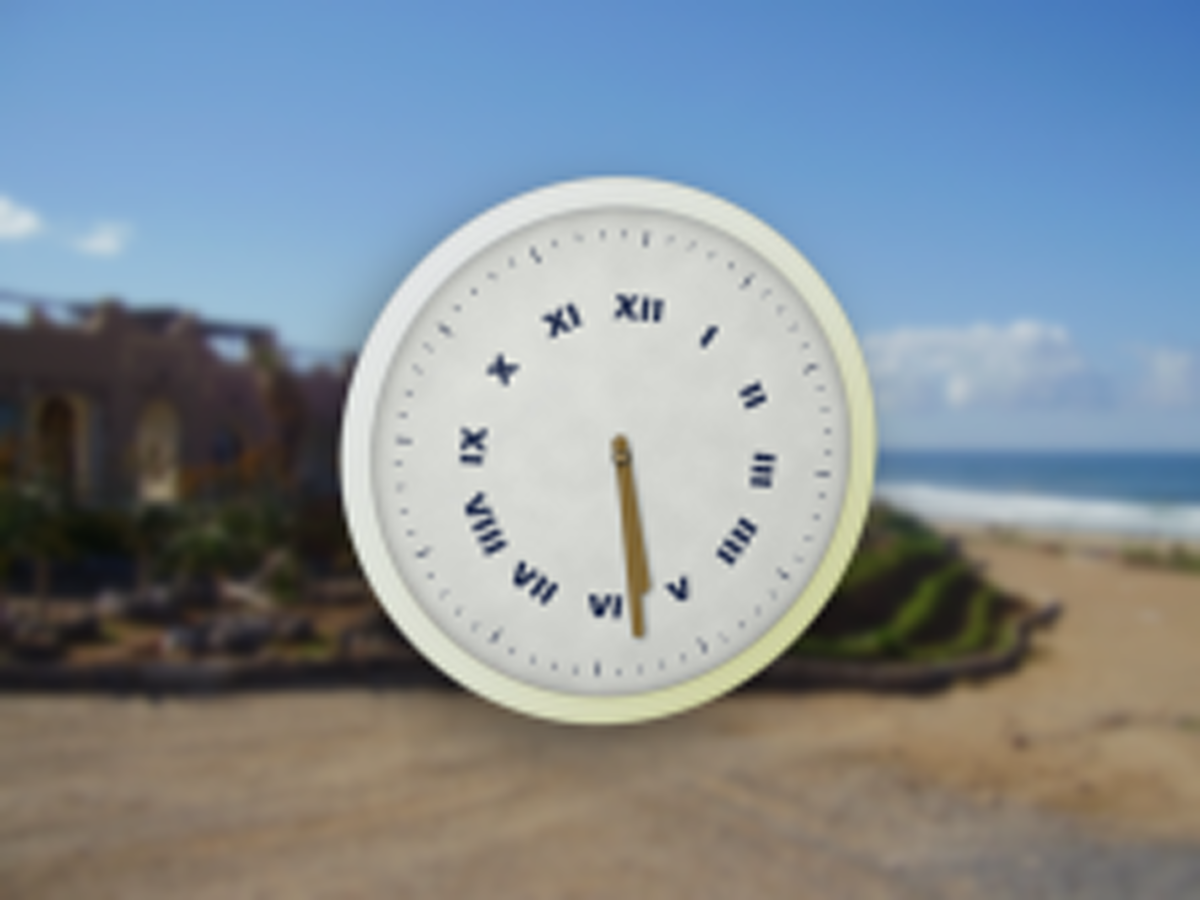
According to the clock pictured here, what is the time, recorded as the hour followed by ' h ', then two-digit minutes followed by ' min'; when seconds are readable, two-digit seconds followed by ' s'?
5 h 28 min
